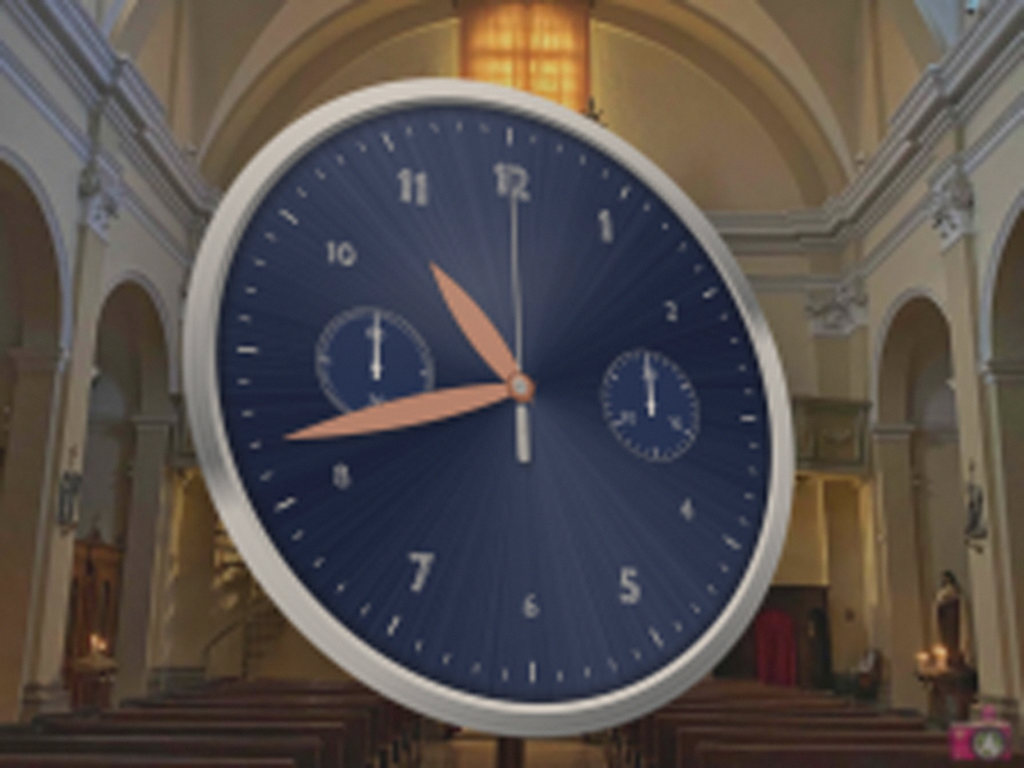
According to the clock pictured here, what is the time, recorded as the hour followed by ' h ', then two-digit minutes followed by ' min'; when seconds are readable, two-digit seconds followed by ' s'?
10 h 42 min
